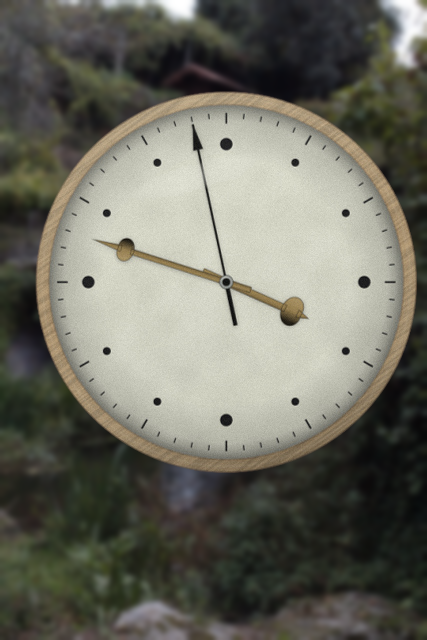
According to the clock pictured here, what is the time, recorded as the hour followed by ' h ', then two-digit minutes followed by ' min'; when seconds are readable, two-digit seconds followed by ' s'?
3 h 47 min 58 s
